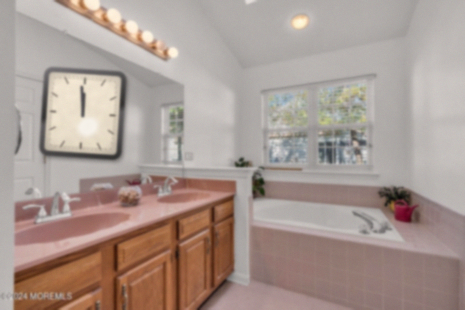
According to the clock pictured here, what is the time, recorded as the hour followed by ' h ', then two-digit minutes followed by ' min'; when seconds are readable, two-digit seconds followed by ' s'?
11 h 59 min
